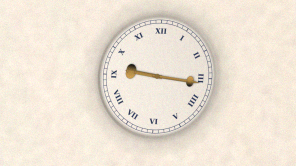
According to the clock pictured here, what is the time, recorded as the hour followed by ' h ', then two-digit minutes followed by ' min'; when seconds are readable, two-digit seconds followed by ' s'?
9 h 16 min
